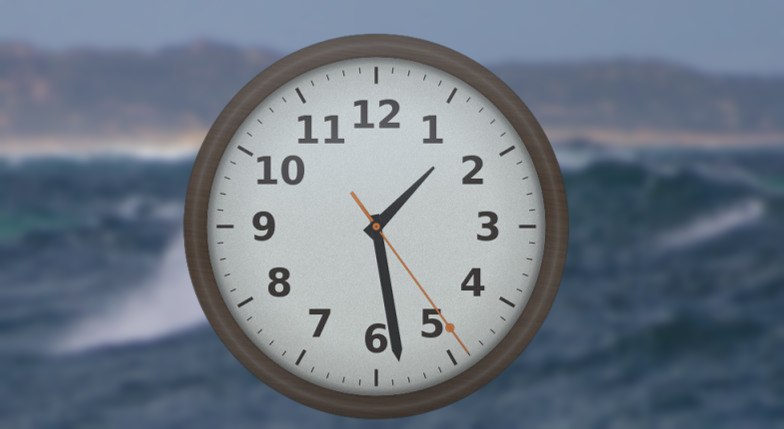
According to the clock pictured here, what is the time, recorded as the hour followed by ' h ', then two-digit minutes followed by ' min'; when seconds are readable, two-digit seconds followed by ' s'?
1 h 28 min 24 s
